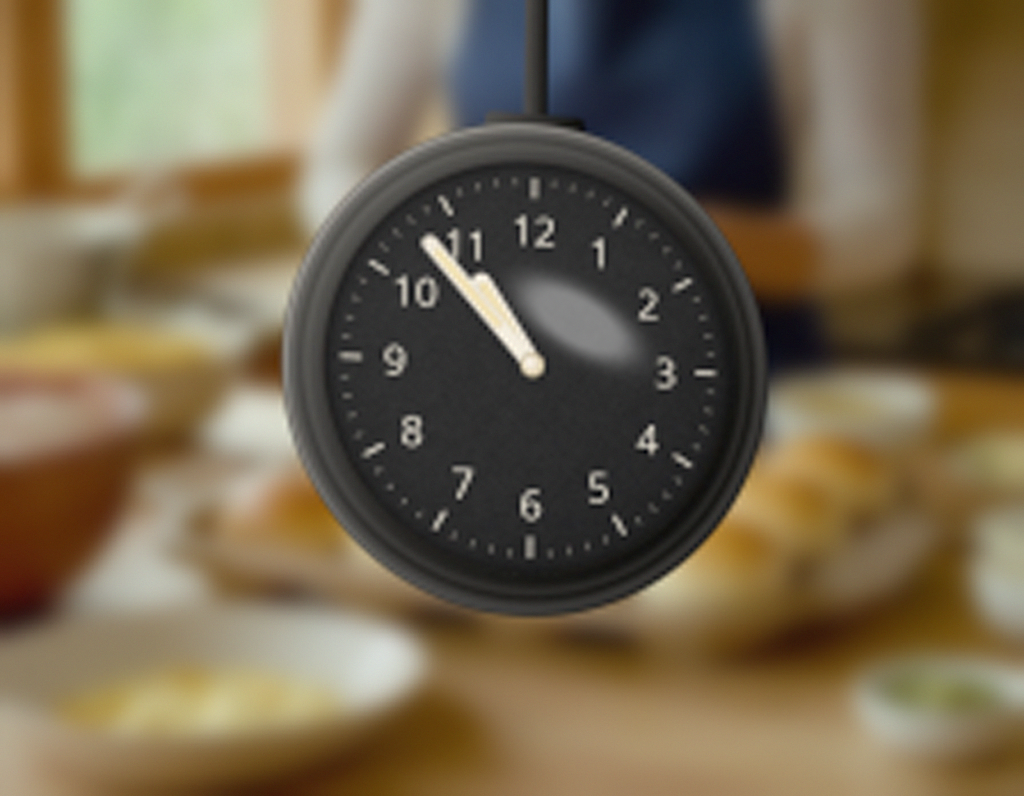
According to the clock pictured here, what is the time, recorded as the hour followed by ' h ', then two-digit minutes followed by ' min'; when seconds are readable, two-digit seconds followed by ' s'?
10 h 53 min
